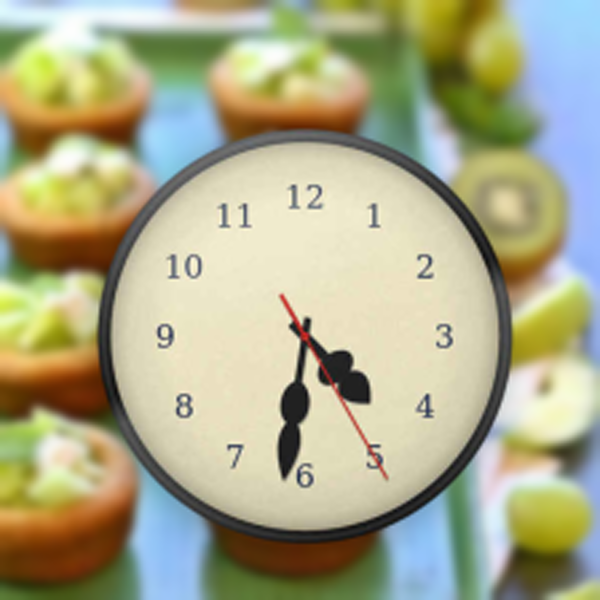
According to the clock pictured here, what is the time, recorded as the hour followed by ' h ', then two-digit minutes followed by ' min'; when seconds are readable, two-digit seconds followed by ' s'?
4 h 31 min 25 s
